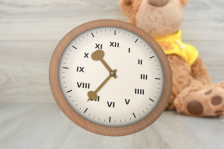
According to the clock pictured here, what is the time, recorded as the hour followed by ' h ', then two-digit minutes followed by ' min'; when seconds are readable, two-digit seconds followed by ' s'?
10 h 36 min
